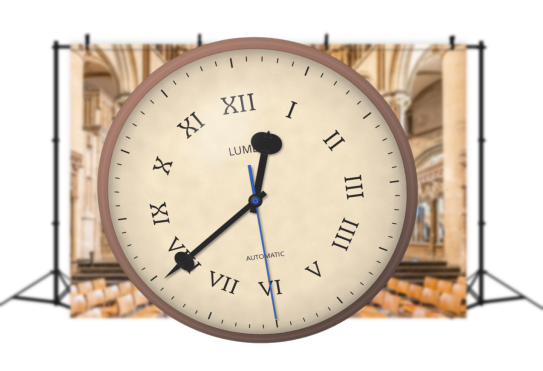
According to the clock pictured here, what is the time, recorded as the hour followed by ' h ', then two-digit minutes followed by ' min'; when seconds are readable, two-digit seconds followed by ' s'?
12 h 39 min 30 s
